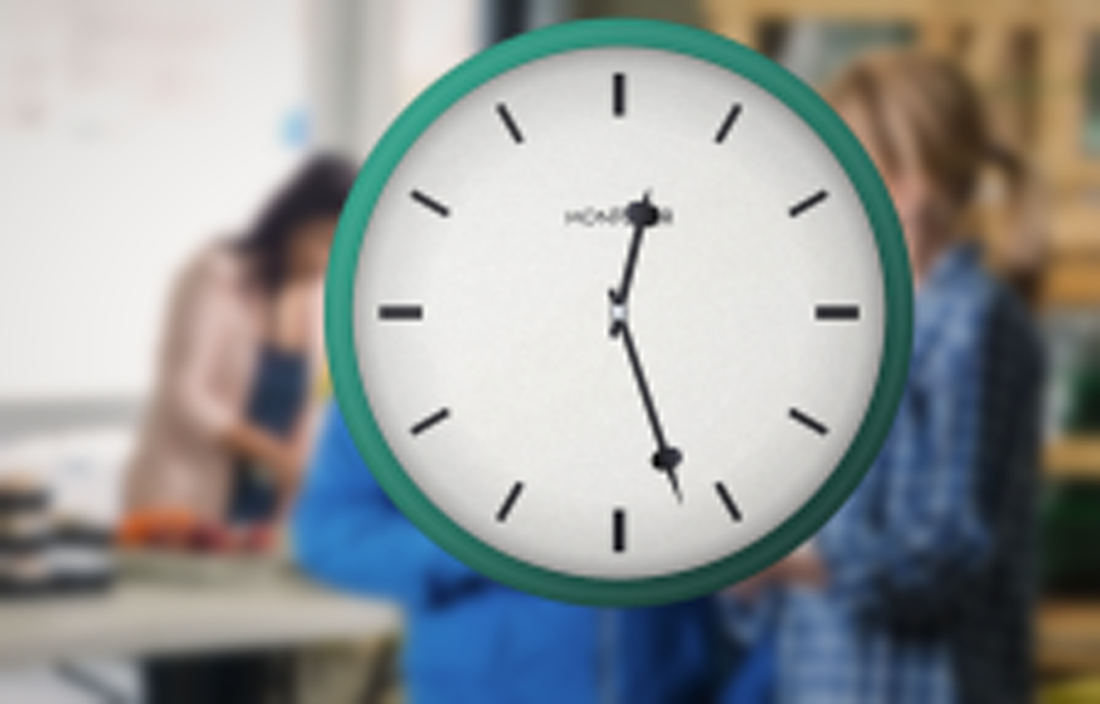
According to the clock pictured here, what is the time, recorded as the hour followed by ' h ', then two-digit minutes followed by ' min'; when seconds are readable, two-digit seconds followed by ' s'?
12 h 27 min
